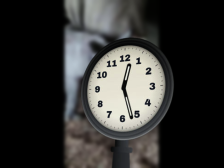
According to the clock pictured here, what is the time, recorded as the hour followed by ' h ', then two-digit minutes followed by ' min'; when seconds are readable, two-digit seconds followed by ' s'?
12 h 27 min
